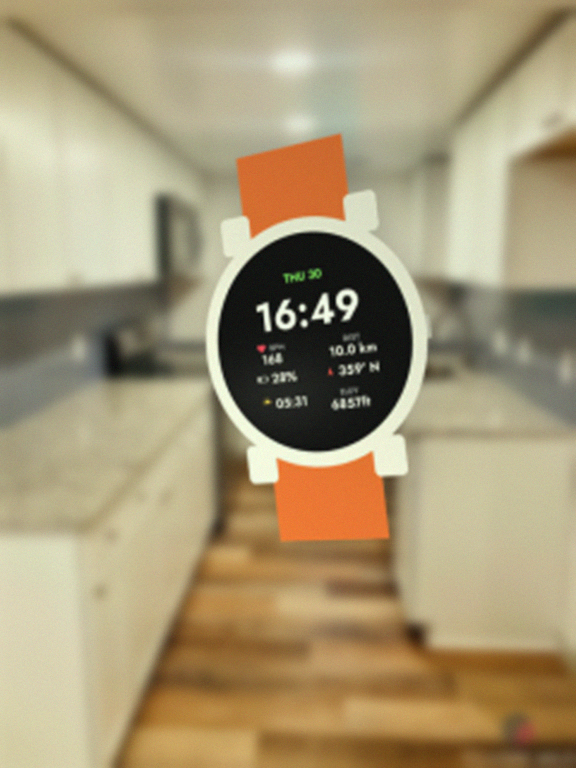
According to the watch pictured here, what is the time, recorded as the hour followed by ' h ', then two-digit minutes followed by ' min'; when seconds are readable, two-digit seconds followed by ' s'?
16 h 49 min
